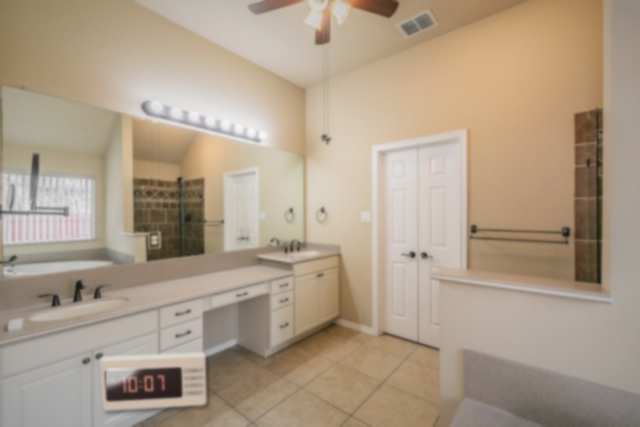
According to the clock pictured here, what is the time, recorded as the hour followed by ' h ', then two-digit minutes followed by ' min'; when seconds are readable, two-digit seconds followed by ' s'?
10 h 07 min
